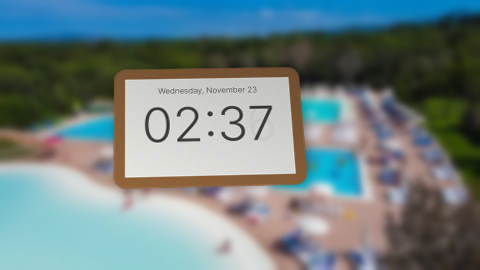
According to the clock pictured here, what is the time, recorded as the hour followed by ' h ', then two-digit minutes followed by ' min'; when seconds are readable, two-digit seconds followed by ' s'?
2 h 37 min
